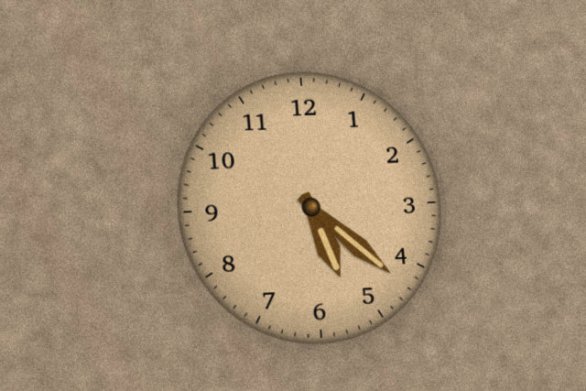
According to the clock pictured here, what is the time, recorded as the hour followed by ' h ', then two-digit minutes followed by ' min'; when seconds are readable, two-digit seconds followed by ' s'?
5 h 22 min
